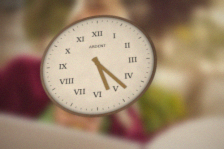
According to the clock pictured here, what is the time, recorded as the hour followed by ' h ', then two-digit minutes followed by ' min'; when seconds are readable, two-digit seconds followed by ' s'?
5 h 23 min
